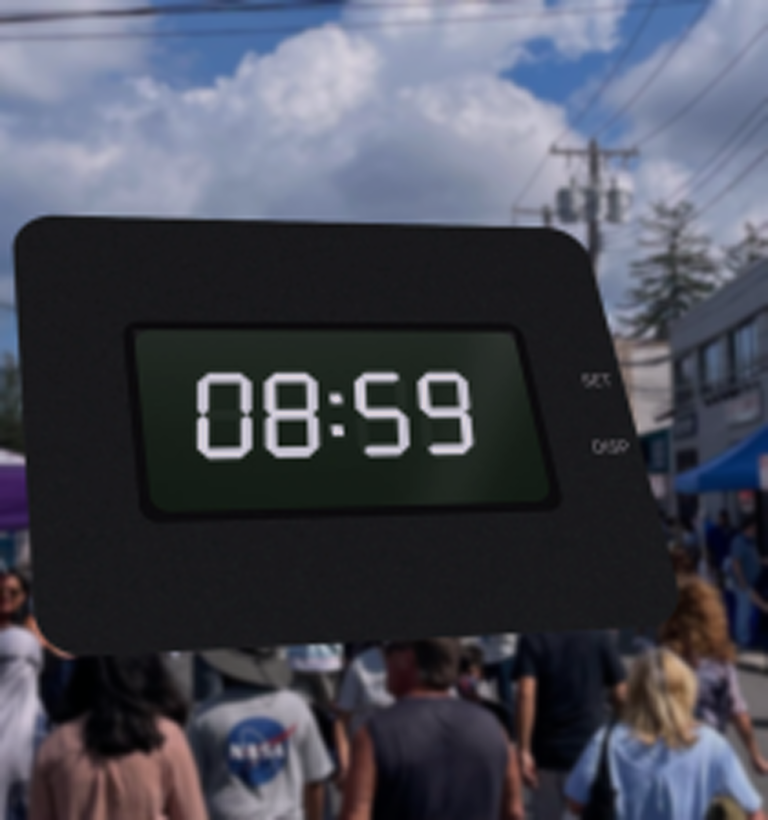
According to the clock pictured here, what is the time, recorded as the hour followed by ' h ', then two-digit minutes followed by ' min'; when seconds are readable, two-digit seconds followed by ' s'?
8 h 59 min
